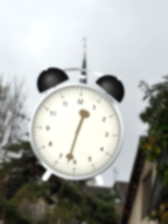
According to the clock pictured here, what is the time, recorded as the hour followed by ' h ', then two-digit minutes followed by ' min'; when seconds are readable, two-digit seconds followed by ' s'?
12 h 32 min
